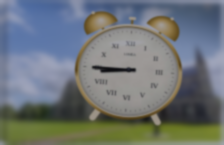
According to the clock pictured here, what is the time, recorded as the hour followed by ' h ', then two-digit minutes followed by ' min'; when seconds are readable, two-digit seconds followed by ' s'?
8 h 45 min
